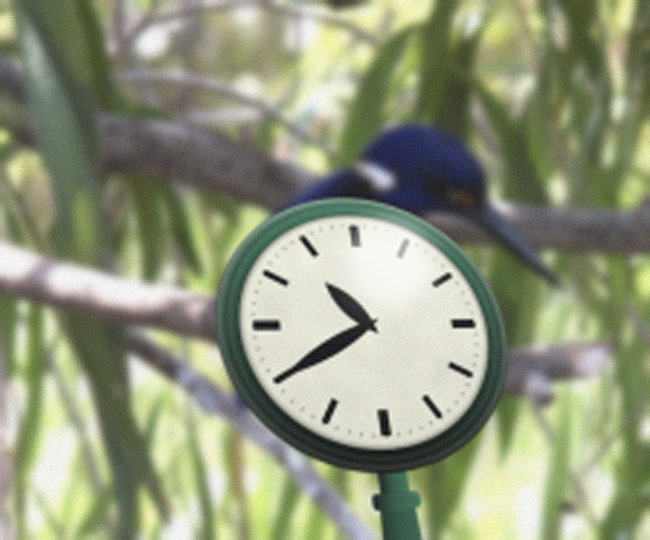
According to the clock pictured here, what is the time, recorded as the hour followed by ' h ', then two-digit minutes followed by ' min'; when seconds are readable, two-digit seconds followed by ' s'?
10 h 40 min
